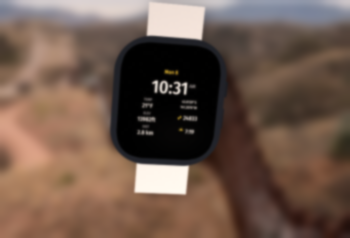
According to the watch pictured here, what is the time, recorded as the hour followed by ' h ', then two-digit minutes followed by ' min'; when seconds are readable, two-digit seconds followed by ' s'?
10 h 31 min
